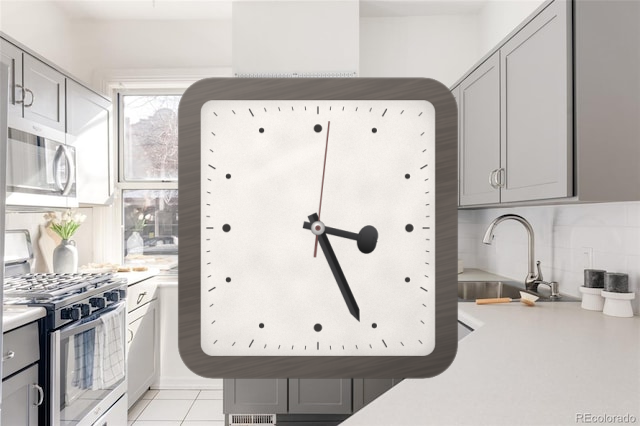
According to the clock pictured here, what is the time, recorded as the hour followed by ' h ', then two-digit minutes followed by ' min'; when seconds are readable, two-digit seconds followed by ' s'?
3 h 26 min 01 s
